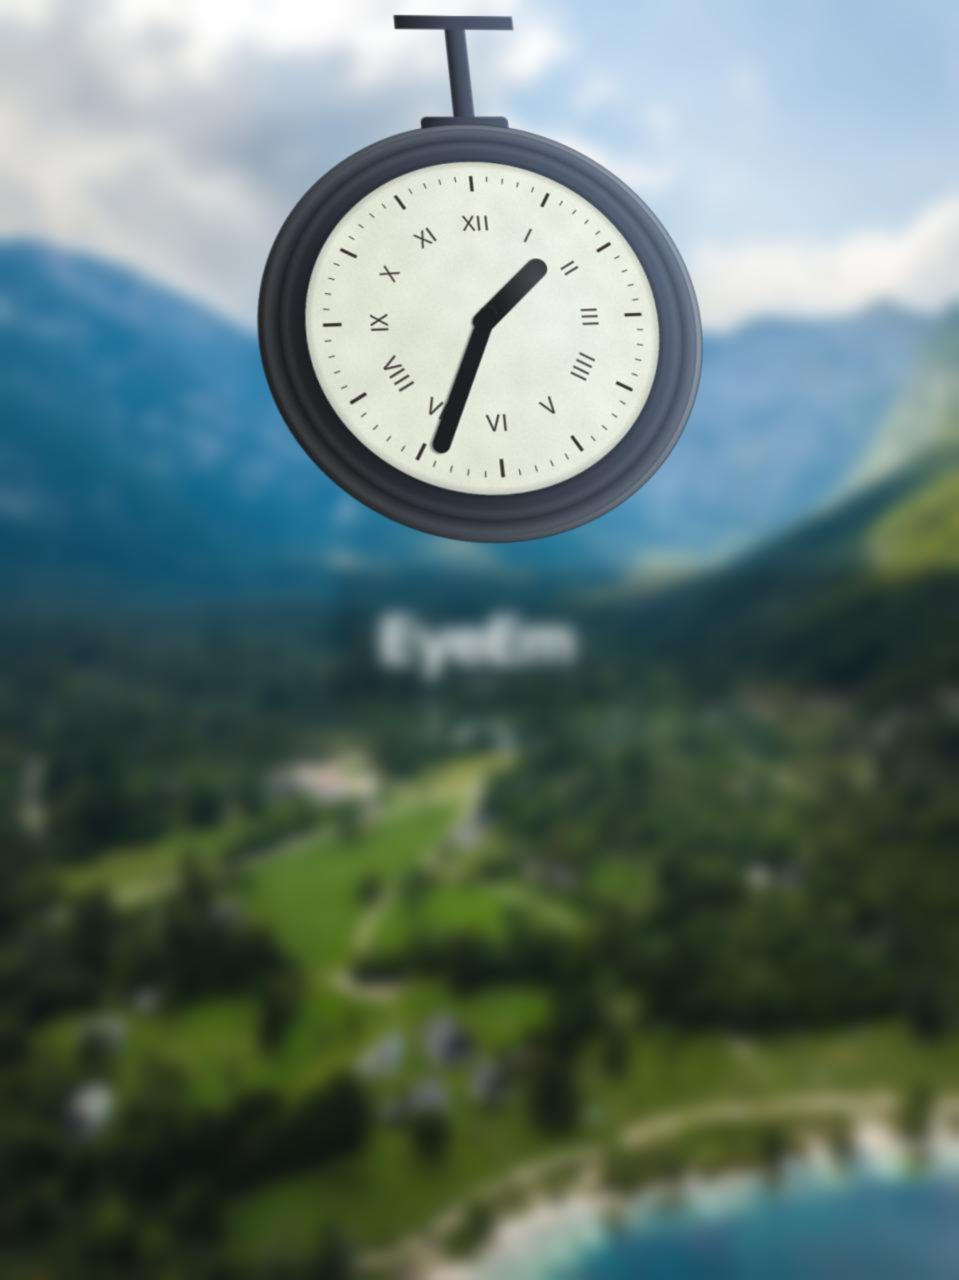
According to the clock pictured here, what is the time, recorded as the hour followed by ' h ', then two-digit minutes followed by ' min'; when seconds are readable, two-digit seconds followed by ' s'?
1 h 34 min
